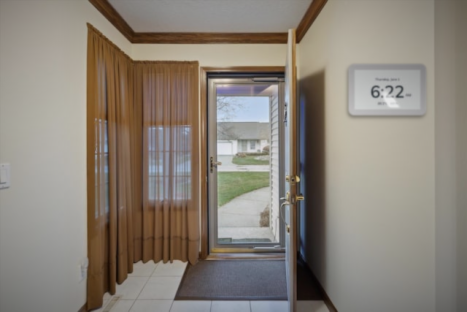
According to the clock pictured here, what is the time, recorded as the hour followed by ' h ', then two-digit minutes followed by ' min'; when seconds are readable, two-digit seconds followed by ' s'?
6 h 22 min
